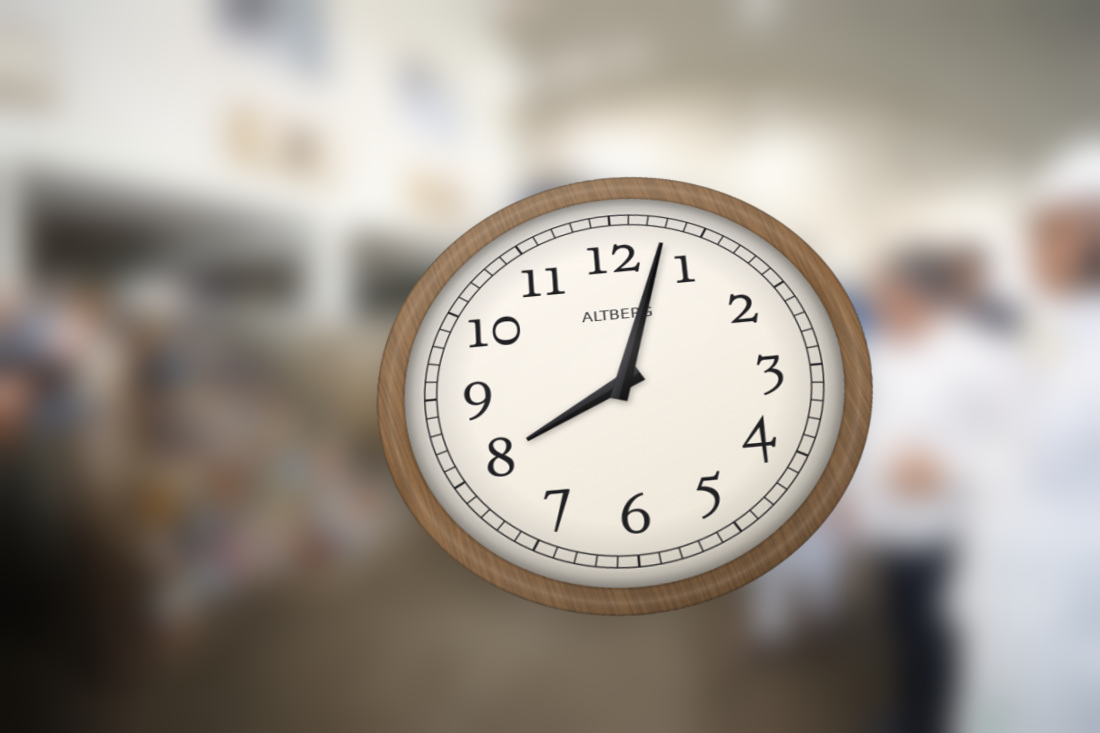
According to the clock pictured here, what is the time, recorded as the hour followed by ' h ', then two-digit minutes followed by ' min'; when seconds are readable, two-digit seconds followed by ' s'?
8 h 03 min
